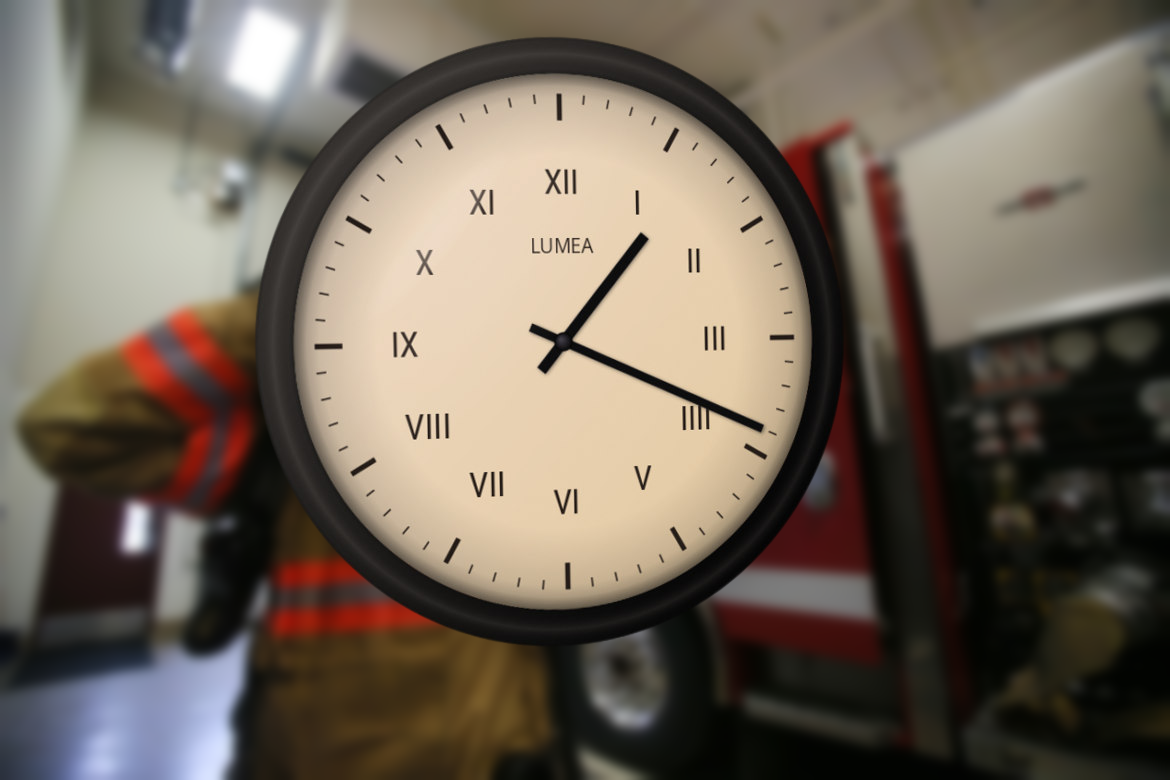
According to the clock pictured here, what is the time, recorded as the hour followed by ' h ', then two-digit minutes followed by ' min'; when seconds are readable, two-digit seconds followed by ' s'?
1 h 19 min
